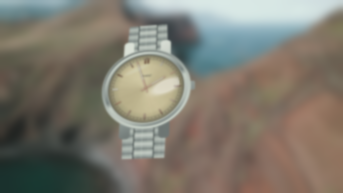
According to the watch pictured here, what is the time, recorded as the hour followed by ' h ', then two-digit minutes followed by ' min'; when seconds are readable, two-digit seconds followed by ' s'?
1 h 57 min
